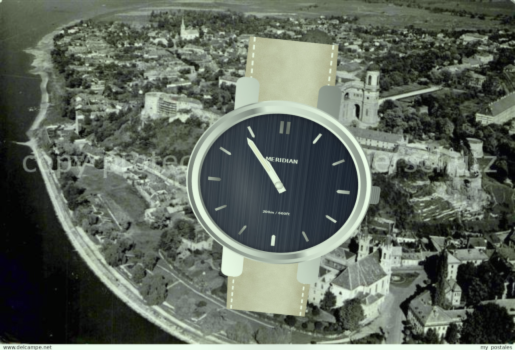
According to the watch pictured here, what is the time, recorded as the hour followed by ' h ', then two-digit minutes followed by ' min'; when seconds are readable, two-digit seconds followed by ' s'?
10 h 54 min
